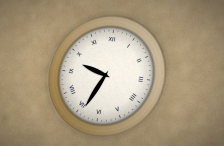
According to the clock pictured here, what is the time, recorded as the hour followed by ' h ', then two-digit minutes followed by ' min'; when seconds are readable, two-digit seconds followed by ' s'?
9 h 34 min
